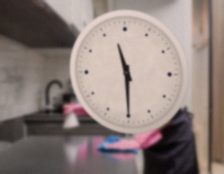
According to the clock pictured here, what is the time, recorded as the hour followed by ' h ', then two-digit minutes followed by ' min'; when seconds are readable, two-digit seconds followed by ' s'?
11 h 30 min
